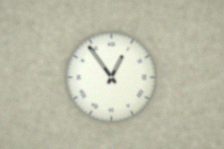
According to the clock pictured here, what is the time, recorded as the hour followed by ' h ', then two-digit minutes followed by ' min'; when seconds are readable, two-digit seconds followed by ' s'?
12 h 54 min
